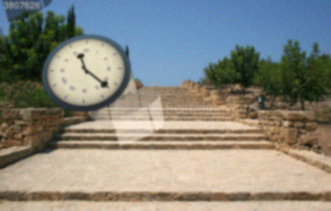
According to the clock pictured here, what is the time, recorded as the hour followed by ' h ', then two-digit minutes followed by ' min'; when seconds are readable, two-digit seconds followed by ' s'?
11 h 22 min
